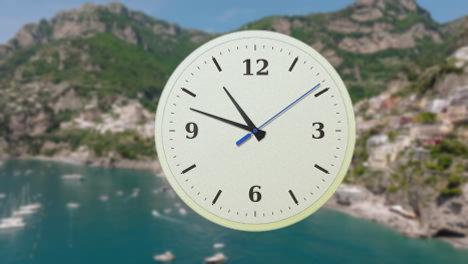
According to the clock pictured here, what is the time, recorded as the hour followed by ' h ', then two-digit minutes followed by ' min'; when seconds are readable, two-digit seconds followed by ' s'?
10 h 48 min 09 s
